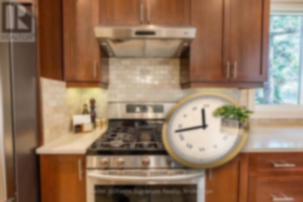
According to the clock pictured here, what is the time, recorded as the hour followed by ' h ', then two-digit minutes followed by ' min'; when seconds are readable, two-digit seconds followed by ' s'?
11 h 43 min
